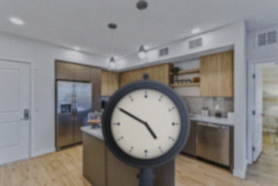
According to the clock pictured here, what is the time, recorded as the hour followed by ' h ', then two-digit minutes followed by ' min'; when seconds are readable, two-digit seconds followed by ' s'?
4 h 50 min
